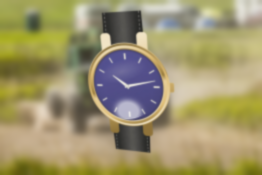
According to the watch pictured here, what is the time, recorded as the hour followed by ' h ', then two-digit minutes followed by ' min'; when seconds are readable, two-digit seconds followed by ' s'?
10 h 13 min
